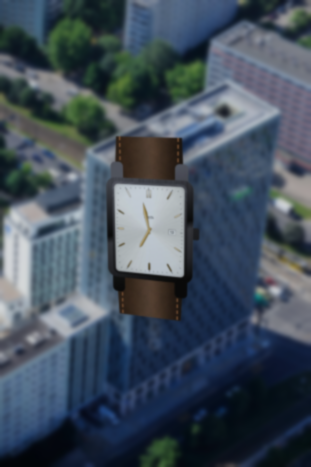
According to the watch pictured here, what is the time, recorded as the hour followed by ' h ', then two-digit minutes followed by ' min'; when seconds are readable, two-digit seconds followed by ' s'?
6 h 58 min
